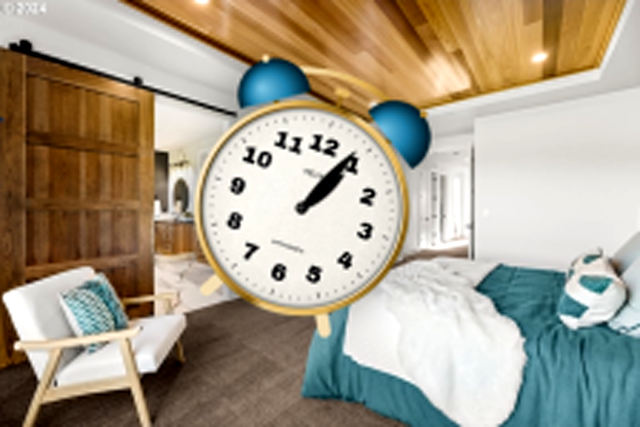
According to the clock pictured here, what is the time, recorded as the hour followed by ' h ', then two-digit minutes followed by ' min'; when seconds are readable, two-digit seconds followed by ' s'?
1 h 04 min
